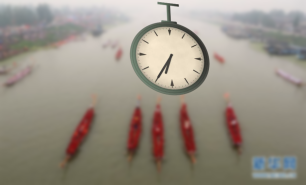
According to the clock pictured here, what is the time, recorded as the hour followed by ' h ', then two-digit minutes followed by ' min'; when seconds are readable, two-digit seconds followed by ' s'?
6 h 35 min
